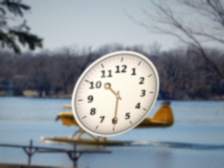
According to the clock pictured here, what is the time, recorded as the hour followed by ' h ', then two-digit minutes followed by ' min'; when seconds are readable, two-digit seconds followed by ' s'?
10 h 30 min
